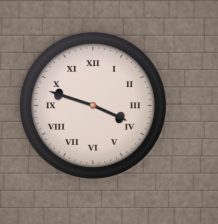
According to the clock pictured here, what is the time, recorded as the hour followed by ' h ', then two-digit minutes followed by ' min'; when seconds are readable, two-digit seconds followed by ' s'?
3 h 48 min
